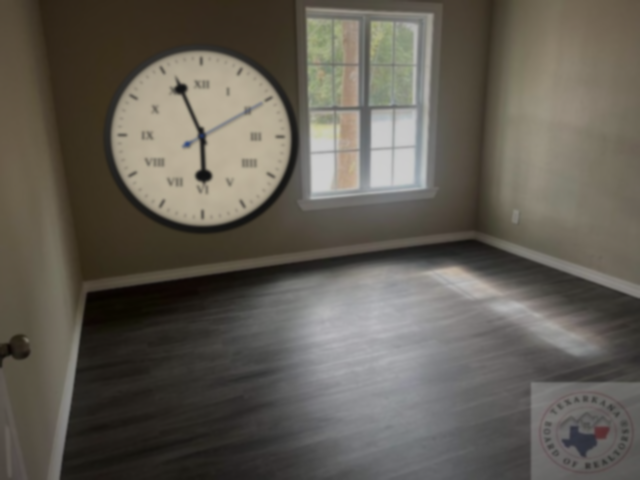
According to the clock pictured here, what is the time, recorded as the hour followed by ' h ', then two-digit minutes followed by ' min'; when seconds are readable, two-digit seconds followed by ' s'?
5 h 56 min 10 s
